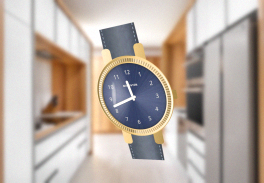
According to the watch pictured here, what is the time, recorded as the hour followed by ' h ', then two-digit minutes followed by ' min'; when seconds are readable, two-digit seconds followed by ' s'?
11 h 42 min
